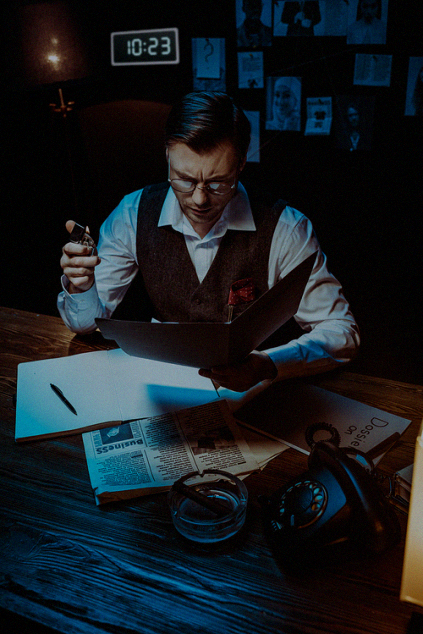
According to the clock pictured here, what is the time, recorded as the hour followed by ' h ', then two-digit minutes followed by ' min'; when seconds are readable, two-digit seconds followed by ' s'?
10 h 23 min
